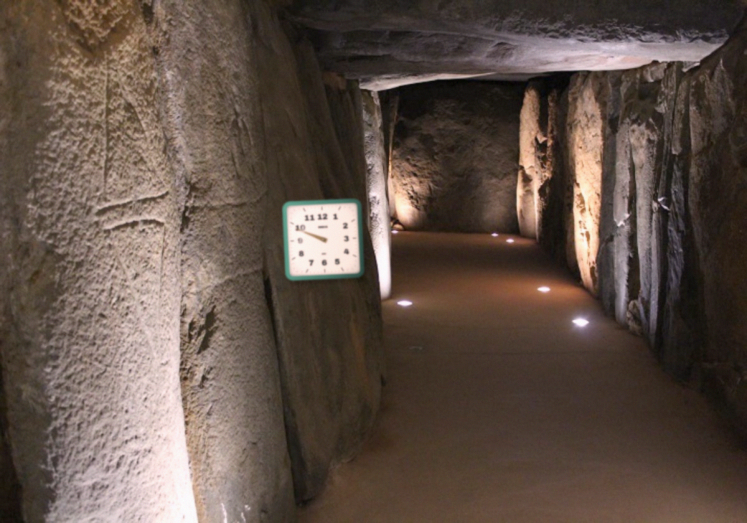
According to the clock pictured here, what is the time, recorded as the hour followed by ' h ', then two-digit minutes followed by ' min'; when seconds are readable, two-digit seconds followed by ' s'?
9 h 49 min
